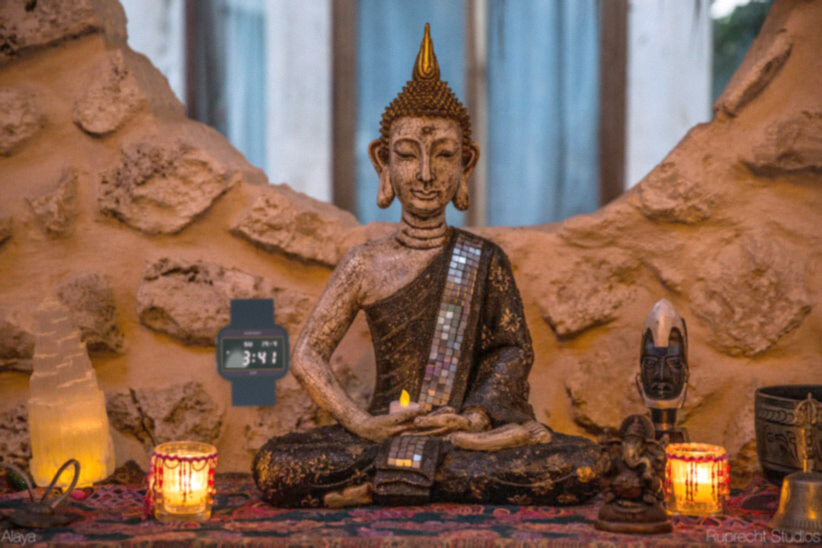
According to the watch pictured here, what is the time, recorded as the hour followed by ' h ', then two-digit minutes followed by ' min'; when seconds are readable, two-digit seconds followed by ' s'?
3 h 41 min
